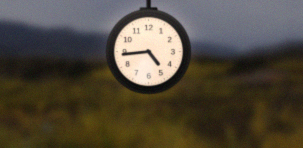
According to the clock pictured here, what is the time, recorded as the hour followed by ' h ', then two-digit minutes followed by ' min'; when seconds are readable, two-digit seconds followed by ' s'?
4 h 44 min
